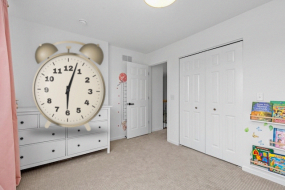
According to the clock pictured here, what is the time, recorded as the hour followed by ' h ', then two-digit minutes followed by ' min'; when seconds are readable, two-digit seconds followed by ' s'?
6 h 03 min
